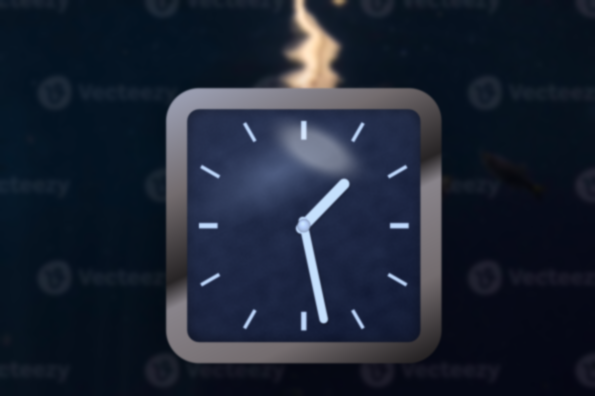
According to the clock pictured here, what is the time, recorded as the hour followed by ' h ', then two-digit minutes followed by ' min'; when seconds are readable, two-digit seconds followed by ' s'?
1 h 28 min
